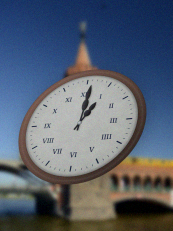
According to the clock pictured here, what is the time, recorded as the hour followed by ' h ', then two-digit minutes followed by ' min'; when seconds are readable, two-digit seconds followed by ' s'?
1 h 01 min
